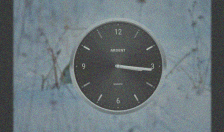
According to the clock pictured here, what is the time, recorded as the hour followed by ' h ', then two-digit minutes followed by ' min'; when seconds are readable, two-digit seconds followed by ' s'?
3 h 16 min
